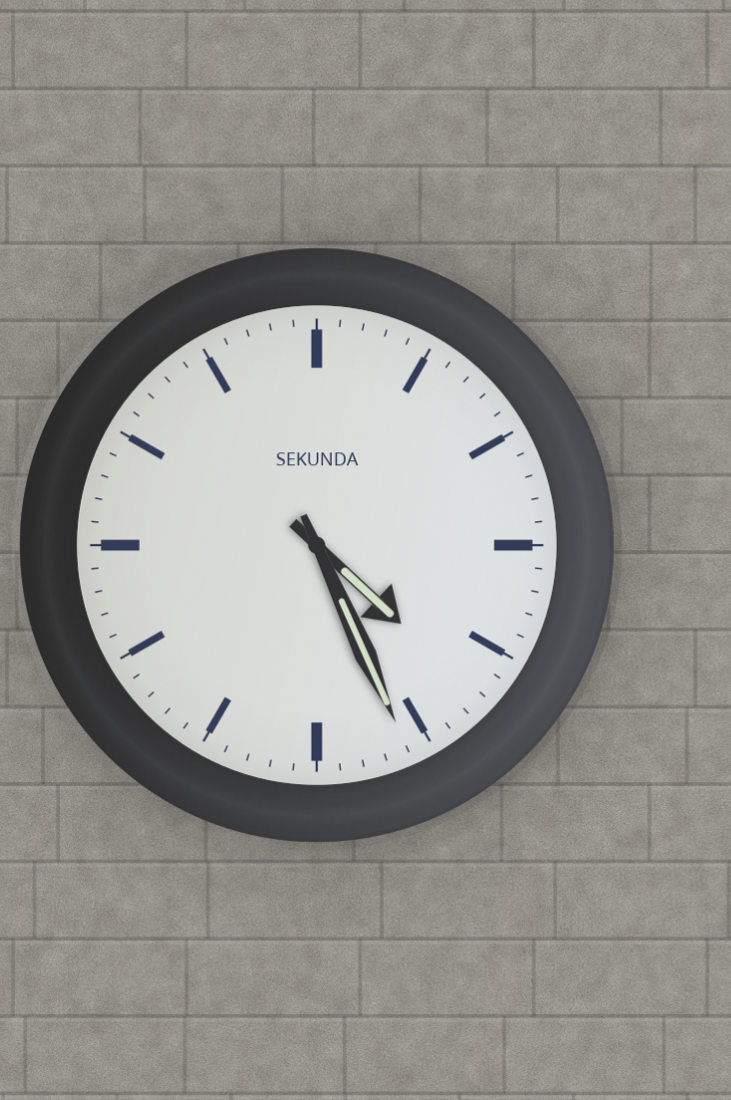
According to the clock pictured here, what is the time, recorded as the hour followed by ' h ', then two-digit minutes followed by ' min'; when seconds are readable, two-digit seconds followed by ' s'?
4 h 26 min
